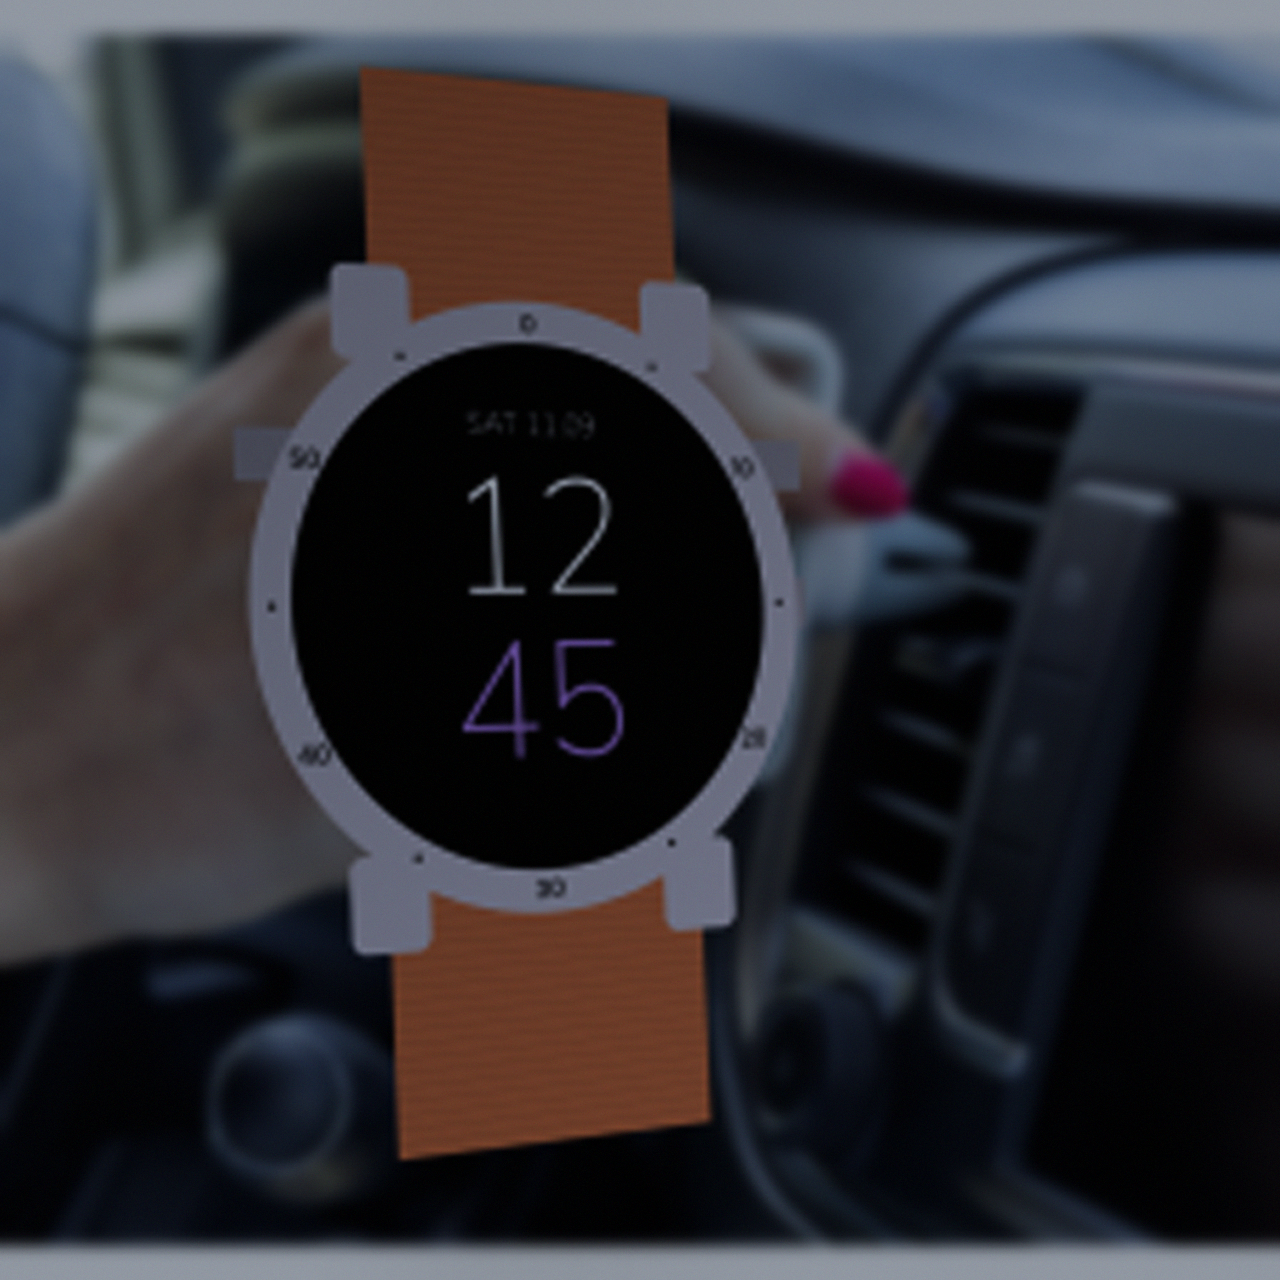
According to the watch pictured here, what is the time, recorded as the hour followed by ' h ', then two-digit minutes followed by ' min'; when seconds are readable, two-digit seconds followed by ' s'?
12 h 45 min
